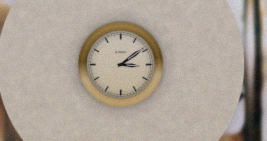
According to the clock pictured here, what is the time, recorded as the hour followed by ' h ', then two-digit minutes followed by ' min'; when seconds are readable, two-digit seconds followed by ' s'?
3 h 09 min
